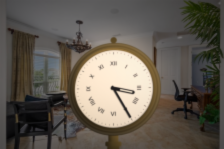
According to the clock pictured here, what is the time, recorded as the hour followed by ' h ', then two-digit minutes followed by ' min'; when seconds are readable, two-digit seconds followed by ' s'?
3 h 25 min
